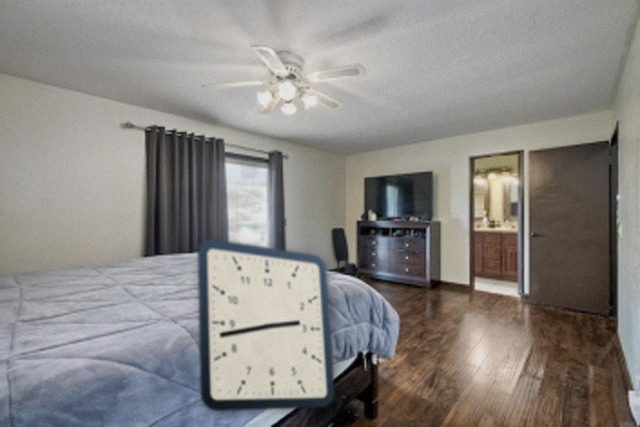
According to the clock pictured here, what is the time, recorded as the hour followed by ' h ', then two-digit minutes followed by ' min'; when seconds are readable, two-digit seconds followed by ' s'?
2 h 43 min
